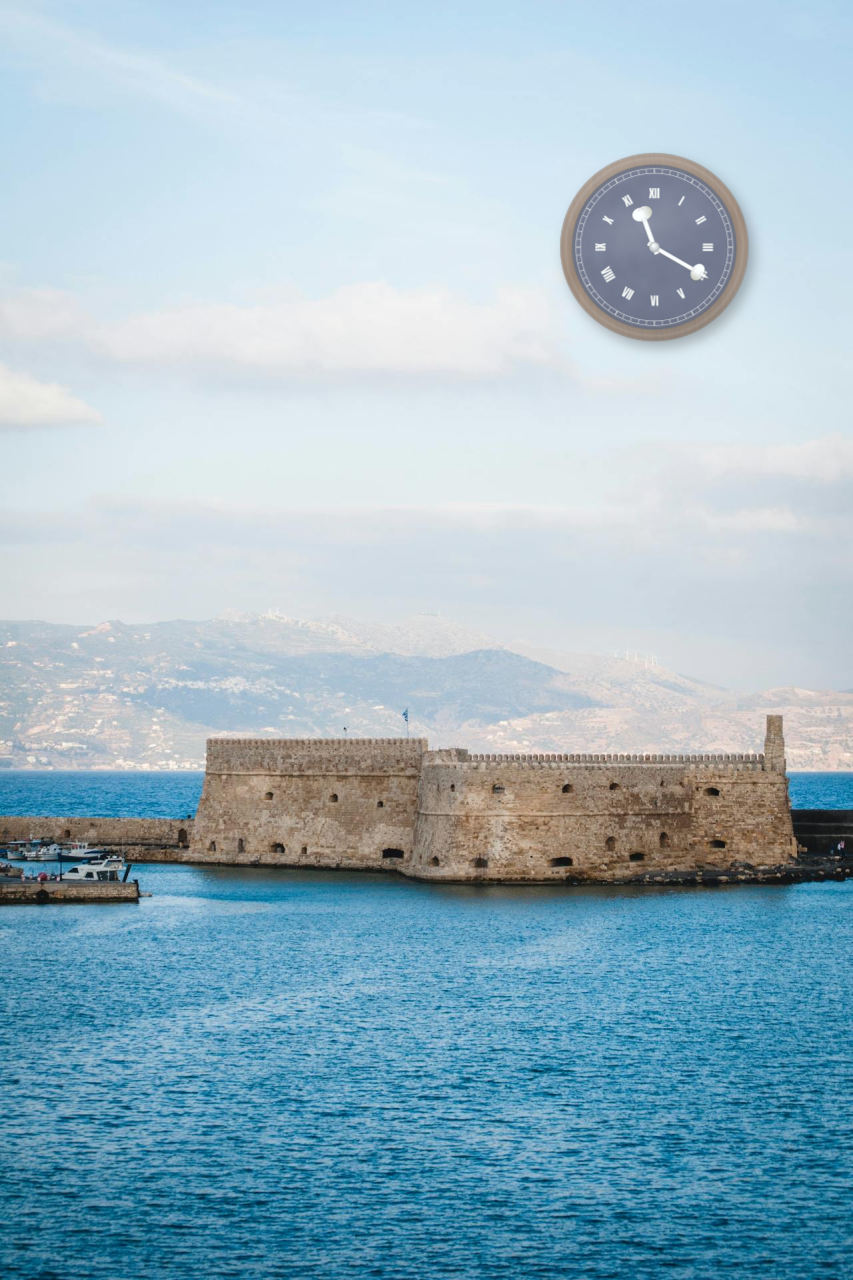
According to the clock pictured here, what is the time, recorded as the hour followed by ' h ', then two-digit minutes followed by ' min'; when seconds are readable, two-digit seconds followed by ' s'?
11 h 20 min
